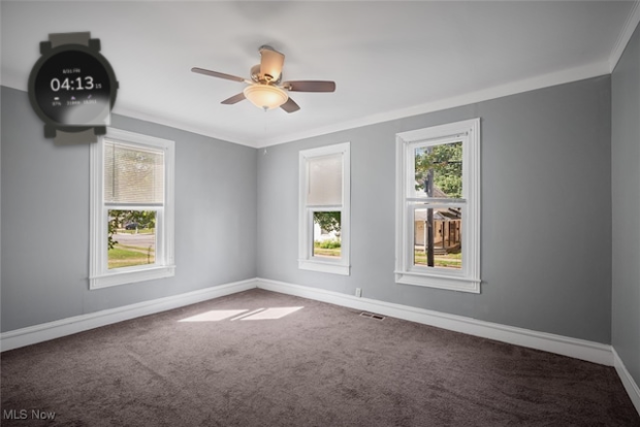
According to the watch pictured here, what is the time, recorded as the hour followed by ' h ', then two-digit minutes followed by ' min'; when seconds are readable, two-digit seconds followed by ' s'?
4 h 13 min
